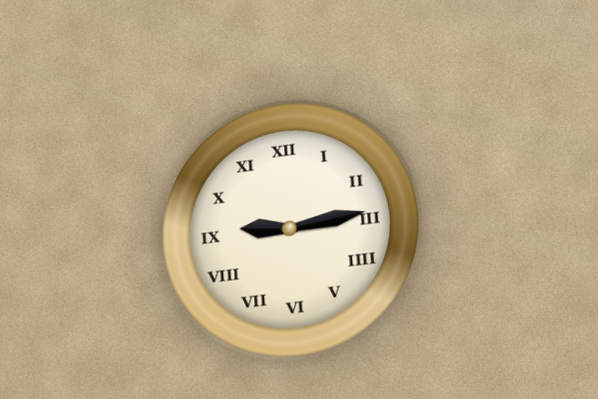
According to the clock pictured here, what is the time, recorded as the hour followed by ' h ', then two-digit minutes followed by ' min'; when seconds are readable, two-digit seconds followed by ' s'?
9 h 14 min
